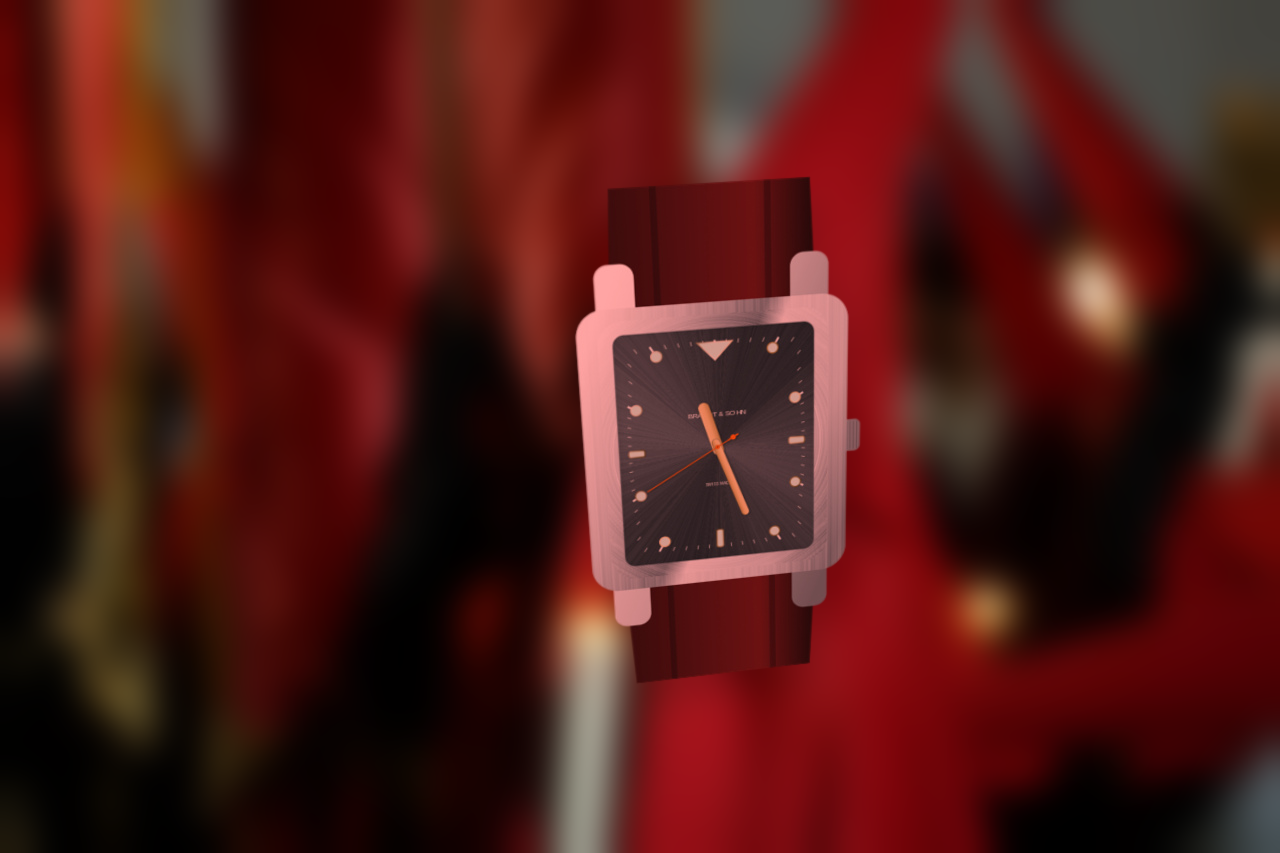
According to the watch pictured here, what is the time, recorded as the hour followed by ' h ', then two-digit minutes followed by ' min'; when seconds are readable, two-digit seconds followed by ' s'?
11 h 26 min 40 s
